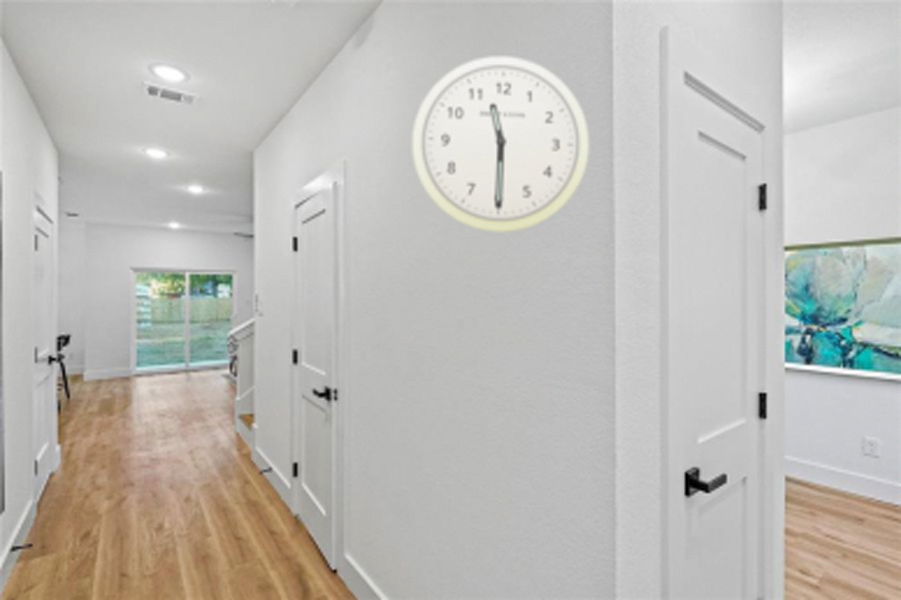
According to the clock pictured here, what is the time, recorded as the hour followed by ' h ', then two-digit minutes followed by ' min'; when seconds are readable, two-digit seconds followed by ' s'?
11 h 30 min
